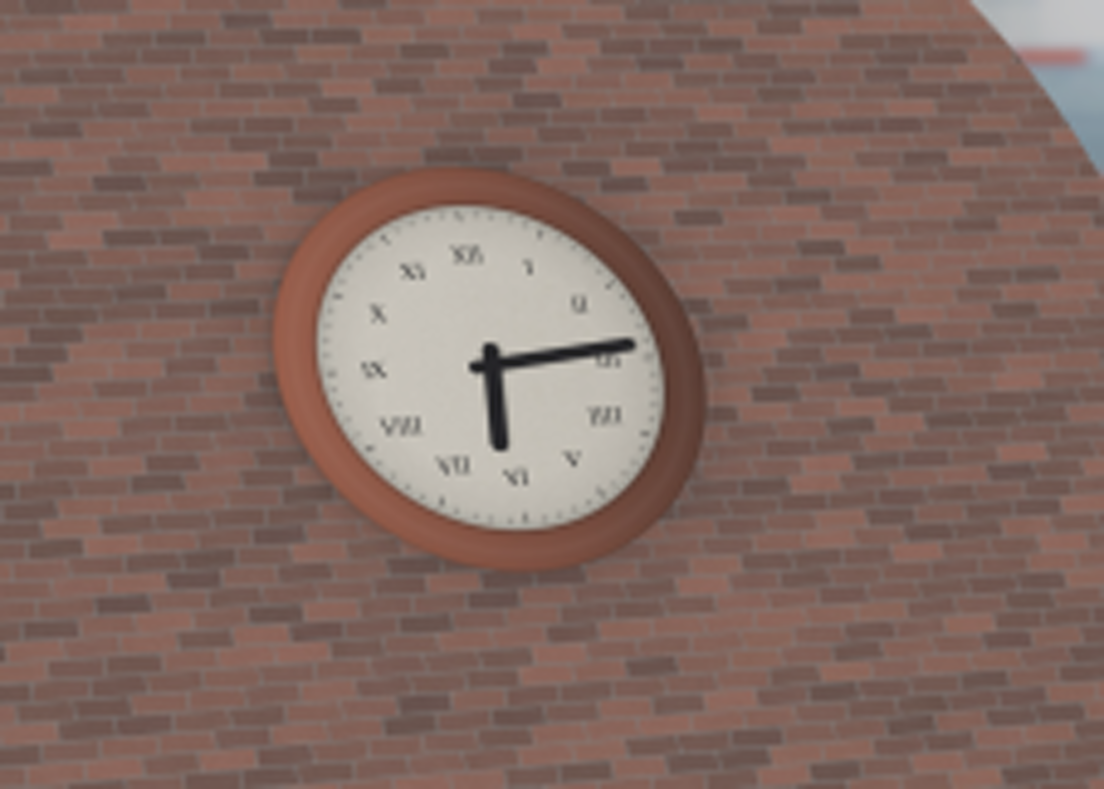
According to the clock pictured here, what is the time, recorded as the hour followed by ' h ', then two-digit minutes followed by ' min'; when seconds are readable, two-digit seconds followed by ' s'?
6 h 14 min
